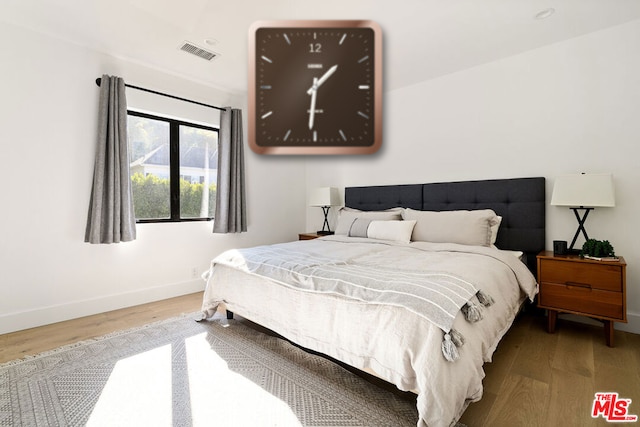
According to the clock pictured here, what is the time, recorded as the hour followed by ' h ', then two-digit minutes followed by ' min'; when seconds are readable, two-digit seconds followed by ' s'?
1 h 31 min
